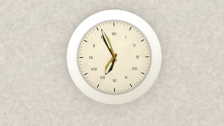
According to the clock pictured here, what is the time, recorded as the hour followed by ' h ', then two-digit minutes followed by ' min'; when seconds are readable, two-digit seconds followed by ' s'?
6 h 56 min
